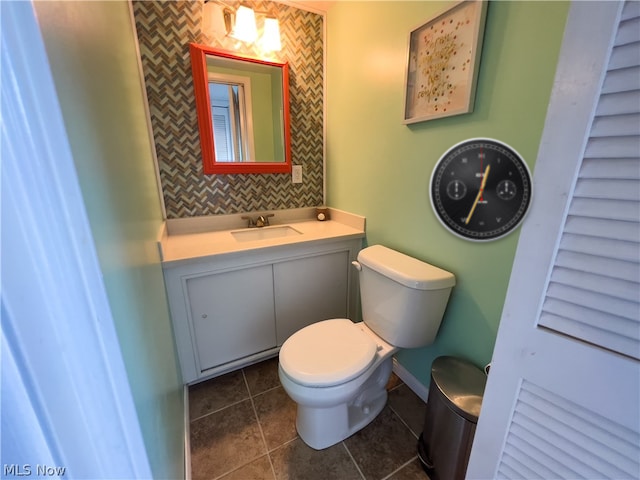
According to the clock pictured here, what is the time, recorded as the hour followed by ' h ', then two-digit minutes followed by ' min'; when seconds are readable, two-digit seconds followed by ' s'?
12 h 34 min
